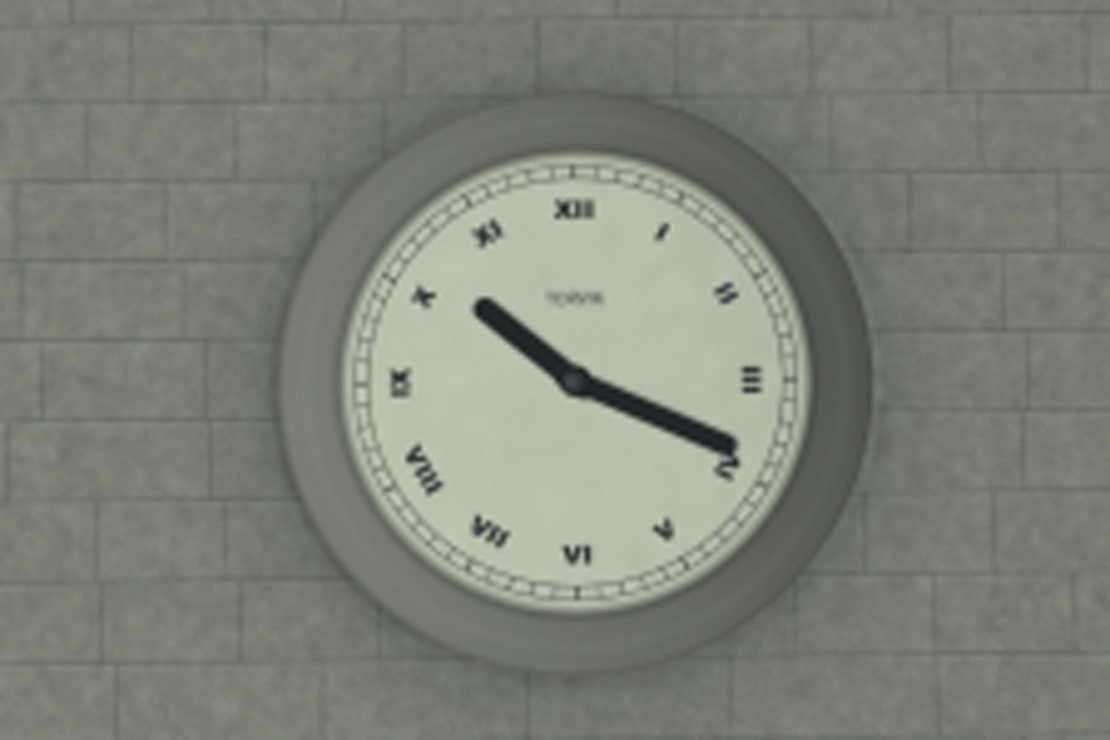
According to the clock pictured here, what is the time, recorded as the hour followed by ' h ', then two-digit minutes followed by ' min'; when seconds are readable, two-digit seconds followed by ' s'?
10 h 19 min
